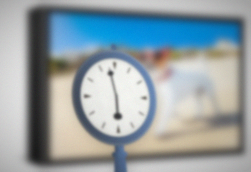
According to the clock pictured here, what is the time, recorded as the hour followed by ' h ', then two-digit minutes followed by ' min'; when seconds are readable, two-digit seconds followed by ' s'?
5 h 58 min
